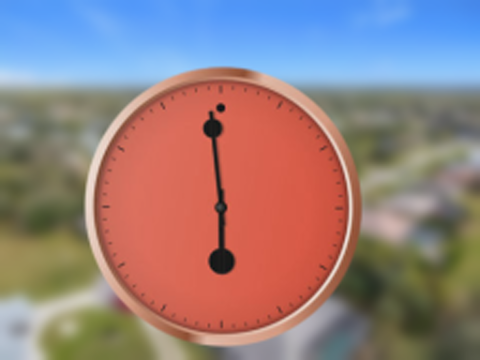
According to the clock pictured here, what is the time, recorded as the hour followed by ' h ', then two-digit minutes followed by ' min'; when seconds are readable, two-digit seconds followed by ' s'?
5 h 59 min
